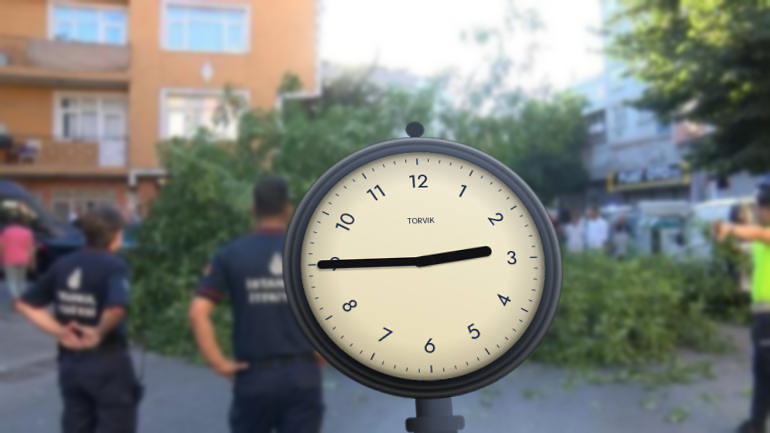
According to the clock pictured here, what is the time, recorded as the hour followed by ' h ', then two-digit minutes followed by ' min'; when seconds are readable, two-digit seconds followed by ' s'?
2 h 45 min
